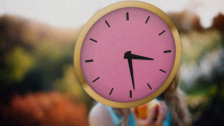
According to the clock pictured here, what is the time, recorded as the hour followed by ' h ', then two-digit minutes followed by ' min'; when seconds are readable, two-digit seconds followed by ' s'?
3 h 29 min
